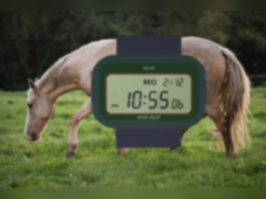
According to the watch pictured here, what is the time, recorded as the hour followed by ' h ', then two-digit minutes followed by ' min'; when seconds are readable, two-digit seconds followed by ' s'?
10 h 55 min
